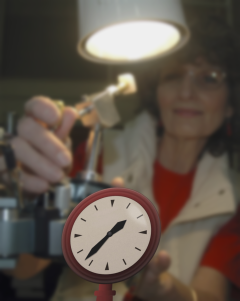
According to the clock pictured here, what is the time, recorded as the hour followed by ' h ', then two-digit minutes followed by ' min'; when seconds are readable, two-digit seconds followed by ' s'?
1 h 37 min
